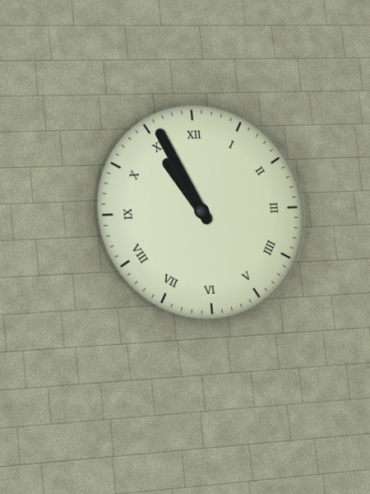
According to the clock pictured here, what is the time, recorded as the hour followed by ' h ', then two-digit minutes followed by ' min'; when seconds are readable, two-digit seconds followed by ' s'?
10 h 56 min
